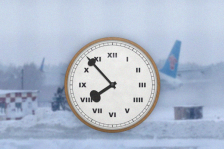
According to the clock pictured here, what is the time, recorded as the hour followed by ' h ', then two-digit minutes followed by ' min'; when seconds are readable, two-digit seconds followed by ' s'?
7 h 53 min
